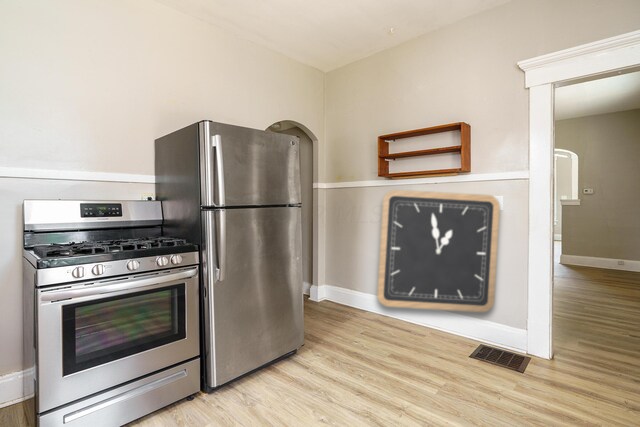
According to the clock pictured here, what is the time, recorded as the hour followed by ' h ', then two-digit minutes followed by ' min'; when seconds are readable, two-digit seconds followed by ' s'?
12 h 58 min
